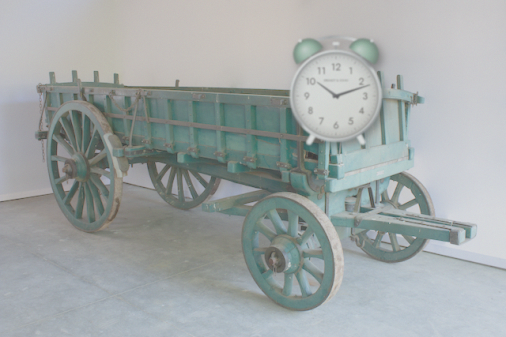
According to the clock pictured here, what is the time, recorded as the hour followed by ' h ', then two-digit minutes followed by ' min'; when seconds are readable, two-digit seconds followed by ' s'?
10 h 12 min
